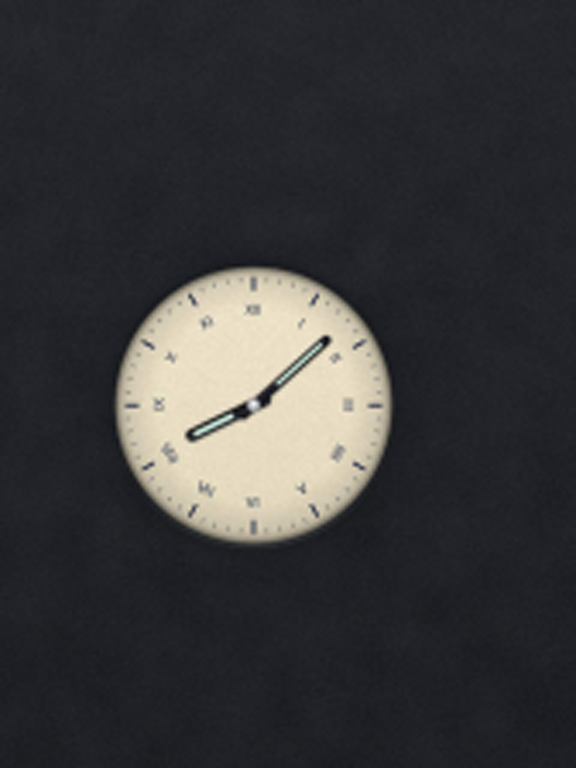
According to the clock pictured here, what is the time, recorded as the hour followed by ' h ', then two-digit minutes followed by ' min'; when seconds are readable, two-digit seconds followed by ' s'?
8 h 08 min
